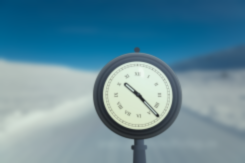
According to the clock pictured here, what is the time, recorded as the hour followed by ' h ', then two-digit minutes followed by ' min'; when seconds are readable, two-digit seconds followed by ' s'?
10 h 23 min
